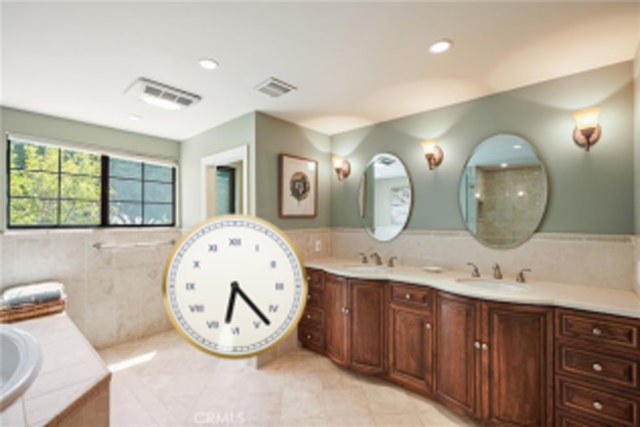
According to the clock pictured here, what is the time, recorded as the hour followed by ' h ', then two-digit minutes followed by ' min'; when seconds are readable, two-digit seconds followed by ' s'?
6 h 23 min
